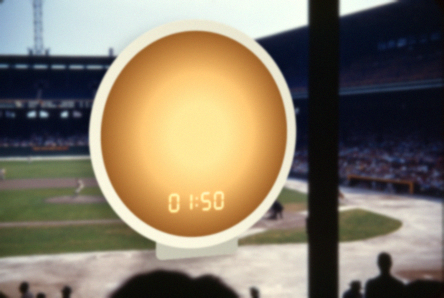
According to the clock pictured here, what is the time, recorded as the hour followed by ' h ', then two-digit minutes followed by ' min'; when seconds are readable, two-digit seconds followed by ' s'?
1 h 50 min
